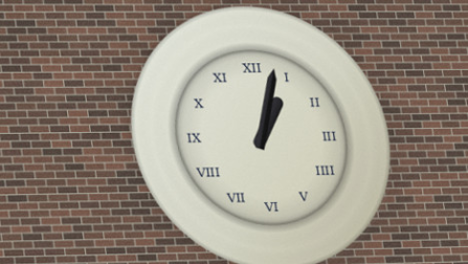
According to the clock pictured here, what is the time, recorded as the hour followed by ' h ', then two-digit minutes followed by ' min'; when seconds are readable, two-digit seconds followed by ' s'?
1 h 03 min
